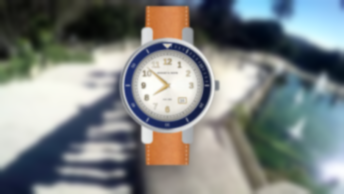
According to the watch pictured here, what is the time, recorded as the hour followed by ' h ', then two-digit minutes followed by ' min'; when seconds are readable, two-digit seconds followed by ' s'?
7 h 52 min
